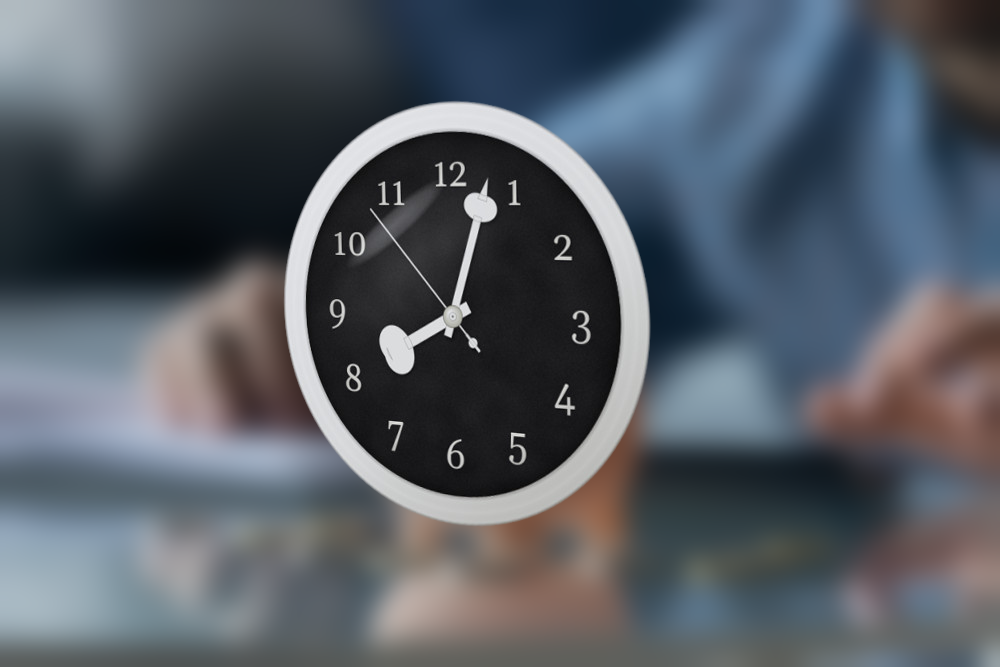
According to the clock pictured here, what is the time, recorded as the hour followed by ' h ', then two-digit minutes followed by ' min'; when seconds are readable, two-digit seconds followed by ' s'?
8 h 02 min 53 s
